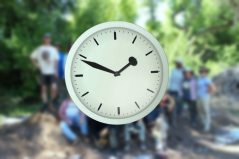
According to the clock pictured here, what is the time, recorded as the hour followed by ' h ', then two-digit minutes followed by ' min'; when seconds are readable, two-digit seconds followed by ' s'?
1 h 49 min
